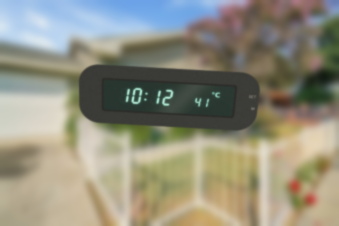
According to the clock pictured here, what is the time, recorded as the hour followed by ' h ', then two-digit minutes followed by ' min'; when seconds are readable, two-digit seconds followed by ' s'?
10 h 12 min
